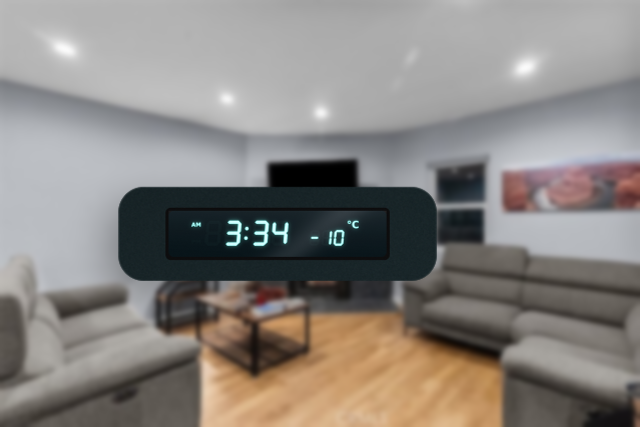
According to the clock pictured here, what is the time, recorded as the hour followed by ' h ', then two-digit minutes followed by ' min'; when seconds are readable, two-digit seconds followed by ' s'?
3 h 34 min
